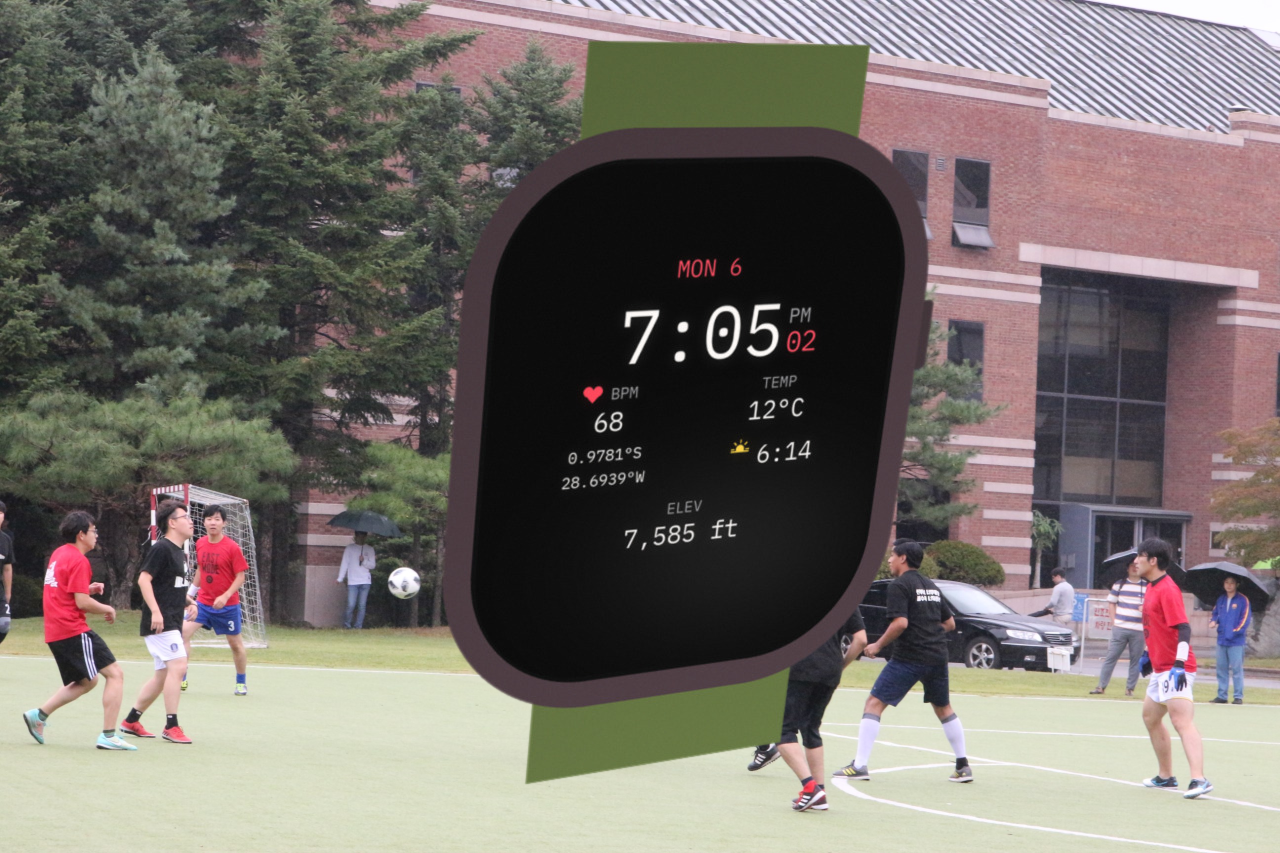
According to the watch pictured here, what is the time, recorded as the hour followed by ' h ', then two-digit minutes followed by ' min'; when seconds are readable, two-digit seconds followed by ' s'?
7 h 05 min 02 s
